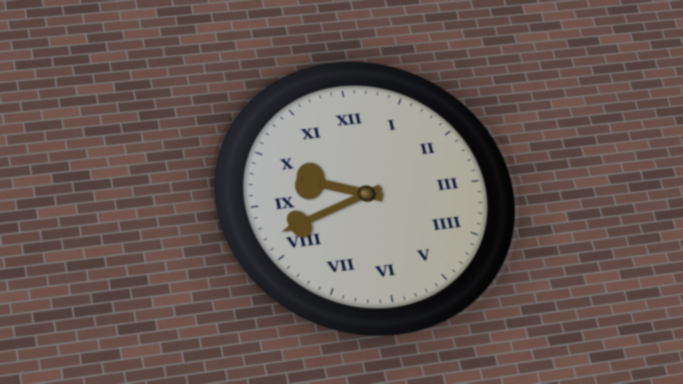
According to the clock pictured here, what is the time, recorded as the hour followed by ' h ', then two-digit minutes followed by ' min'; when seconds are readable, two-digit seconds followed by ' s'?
9 h 42 min
